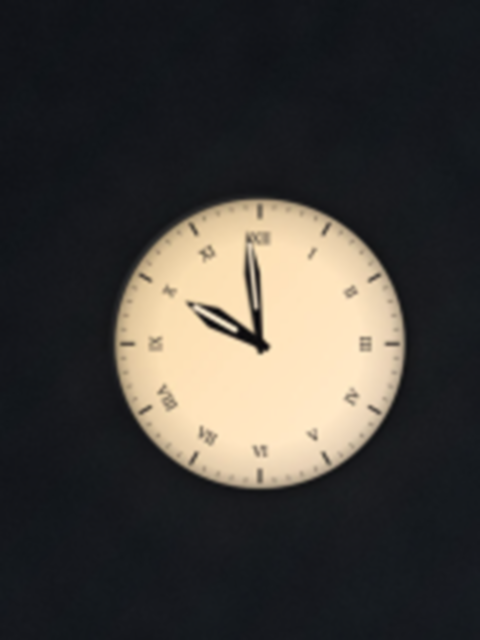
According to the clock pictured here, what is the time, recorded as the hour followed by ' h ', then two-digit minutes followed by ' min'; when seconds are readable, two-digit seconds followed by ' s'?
9 h 59 min
